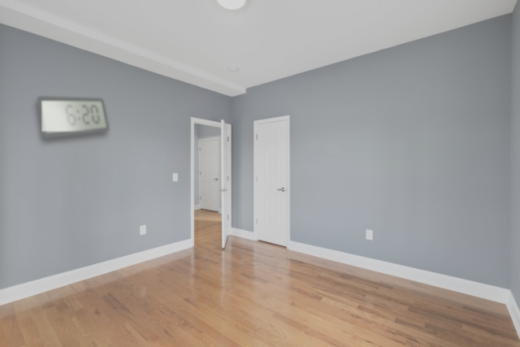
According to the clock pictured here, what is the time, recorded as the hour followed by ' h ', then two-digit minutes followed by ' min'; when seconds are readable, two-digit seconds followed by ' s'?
6 h 20 min
